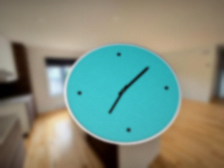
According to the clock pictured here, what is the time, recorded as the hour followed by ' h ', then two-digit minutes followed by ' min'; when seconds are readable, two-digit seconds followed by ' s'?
7 h 08 min
